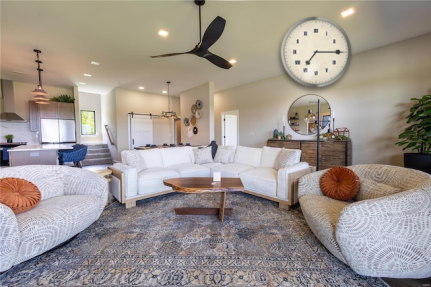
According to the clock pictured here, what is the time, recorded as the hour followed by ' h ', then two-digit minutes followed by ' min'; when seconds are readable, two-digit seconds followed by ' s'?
7 h 15 min
